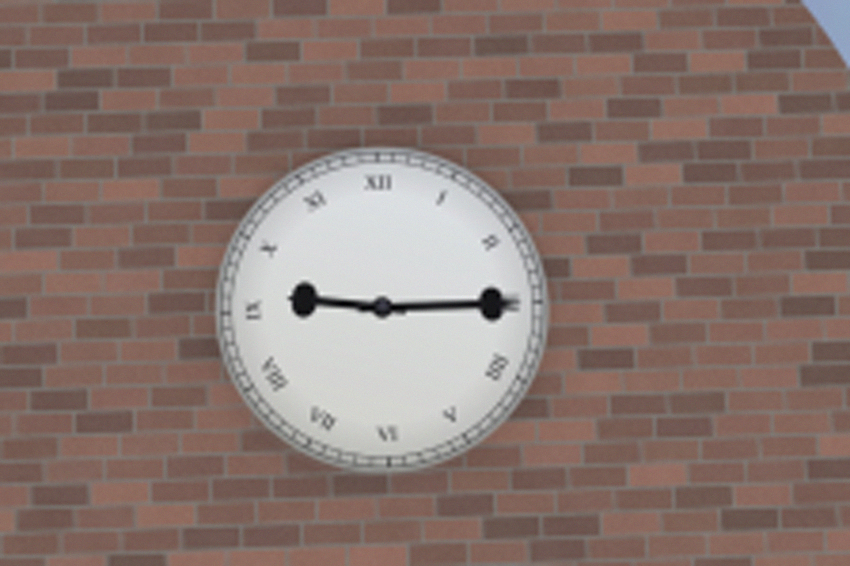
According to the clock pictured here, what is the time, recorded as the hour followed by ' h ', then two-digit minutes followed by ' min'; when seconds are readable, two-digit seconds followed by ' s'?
9 h 15 min
